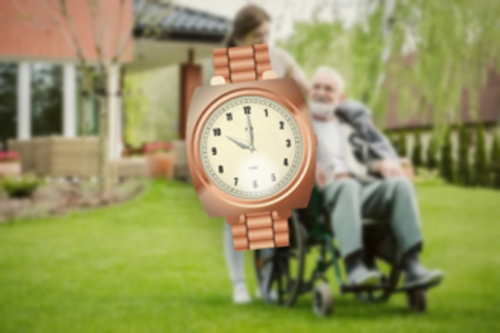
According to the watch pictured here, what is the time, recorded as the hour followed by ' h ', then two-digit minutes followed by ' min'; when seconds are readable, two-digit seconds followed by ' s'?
10 h 00 min
